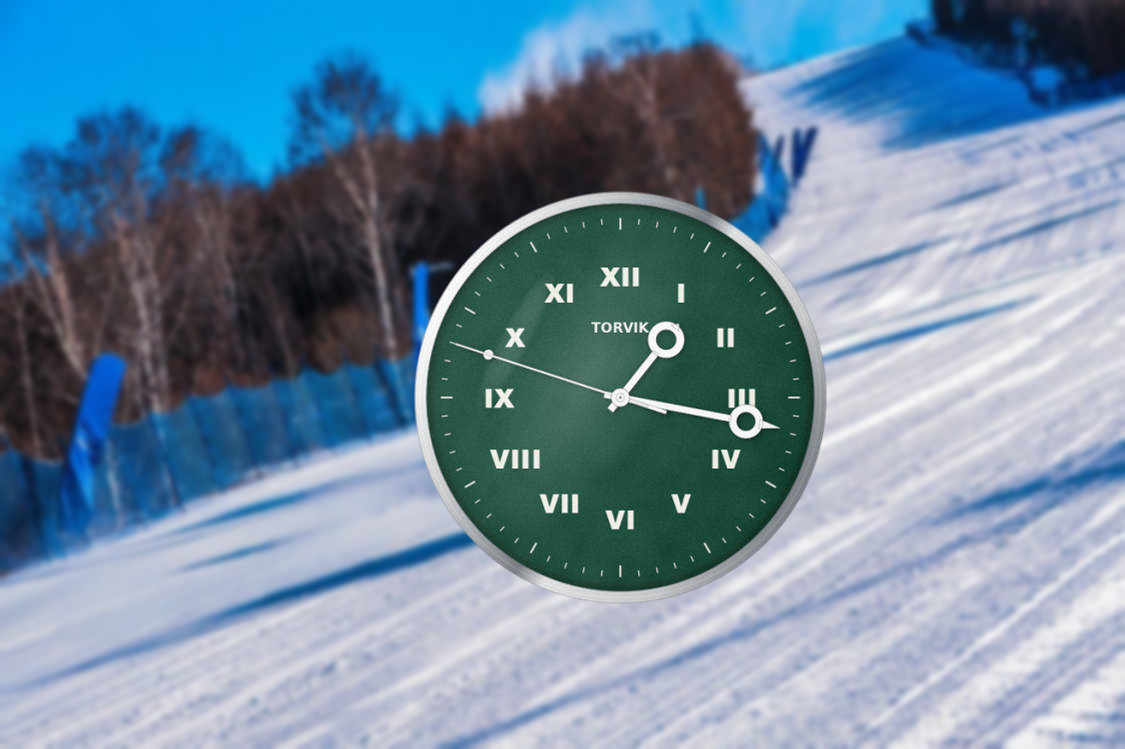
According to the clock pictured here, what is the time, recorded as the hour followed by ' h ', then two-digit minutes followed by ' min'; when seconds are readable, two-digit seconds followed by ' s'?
1 h 16 min 48 s
